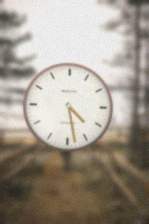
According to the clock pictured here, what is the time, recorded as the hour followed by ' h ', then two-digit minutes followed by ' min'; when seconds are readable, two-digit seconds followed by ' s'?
4 h 28 min
